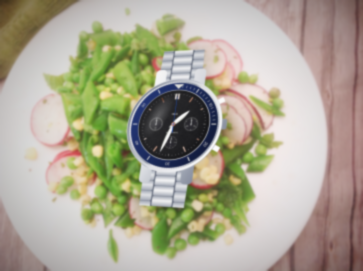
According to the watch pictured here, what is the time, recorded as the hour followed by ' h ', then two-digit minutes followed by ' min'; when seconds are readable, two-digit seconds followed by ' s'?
1 h 33 min
